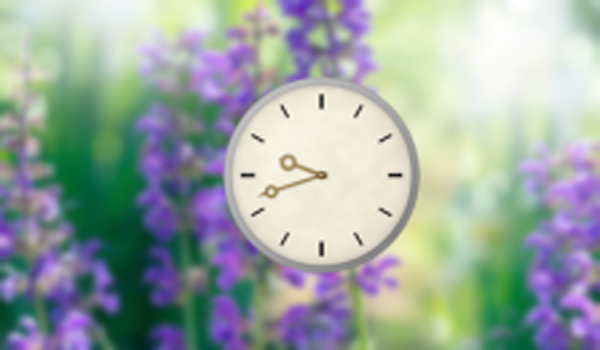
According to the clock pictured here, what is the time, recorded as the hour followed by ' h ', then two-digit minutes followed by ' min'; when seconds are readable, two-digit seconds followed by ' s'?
9 h 42 min
